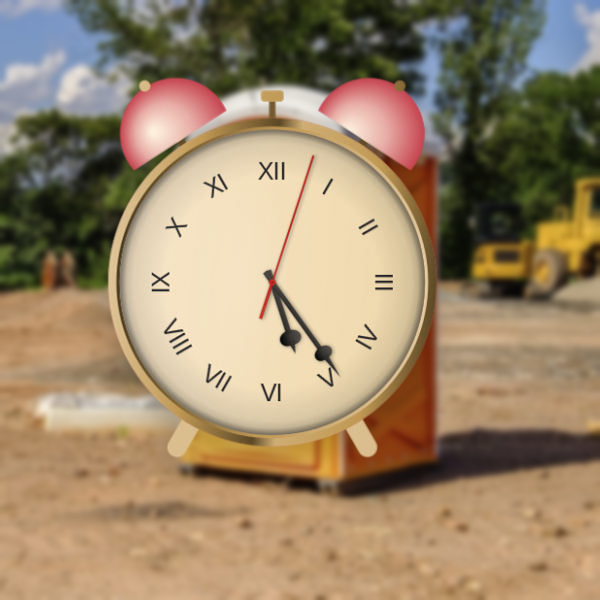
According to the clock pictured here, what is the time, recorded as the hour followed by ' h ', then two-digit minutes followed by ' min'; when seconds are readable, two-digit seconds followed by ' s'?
5 h 24 min 03 s
